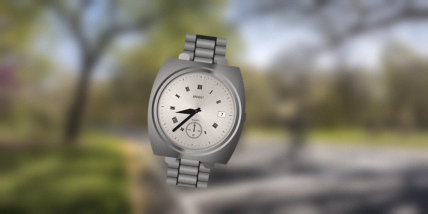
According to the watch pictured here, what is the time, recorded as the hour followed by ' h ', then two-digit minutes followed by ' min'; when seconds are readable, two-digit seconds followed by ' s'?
8 h 37 min
